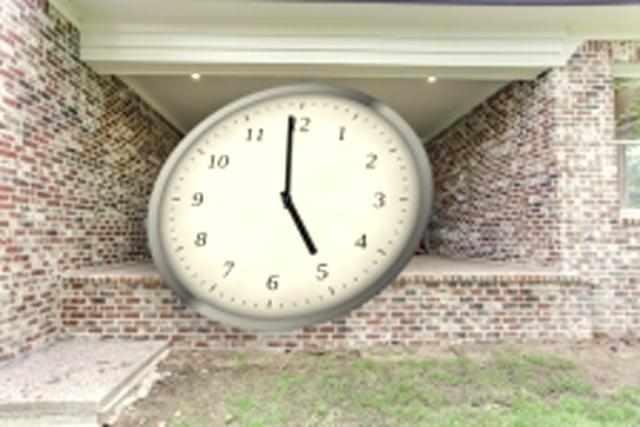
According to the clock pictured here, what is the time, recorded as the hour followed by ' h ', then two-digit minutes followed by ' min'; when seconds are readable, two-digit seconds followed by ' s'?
4 h 59 min
